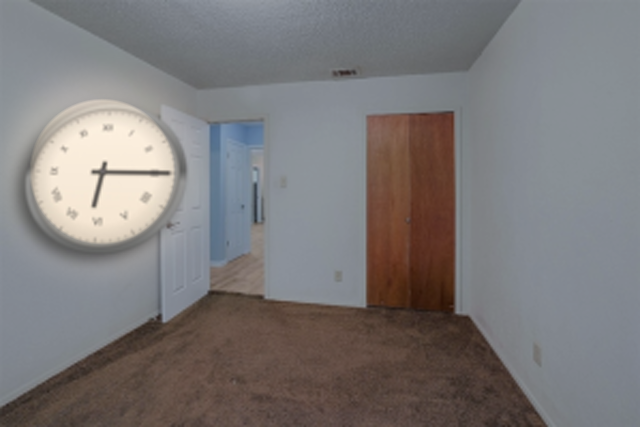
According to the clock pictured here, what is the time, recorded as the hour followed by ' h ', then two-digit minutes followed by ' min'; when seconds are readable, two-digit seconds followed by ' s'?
6 h 15 min
